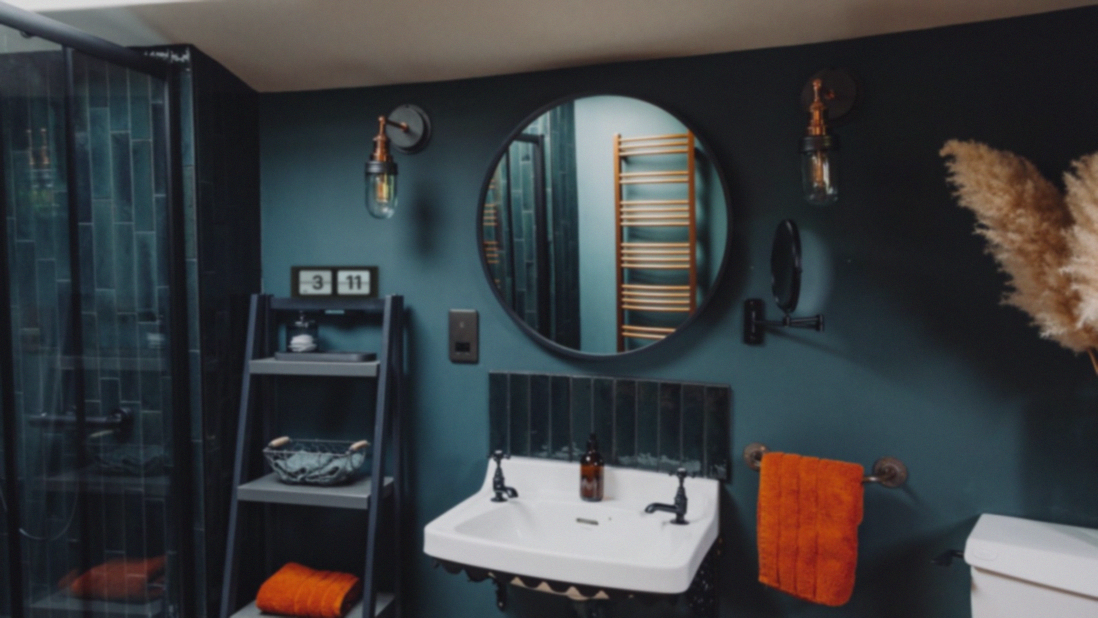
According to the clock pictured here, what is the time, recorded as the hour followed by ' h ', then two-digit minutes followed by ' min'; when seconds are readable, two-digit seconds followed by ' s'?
3 h 11 min
